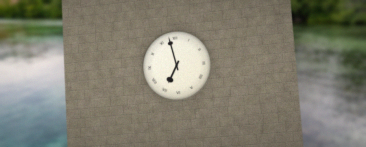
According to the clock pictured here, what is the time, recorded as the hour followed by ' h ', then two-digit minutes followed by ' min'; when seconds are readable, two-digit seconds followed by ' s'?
6 h 58 min
